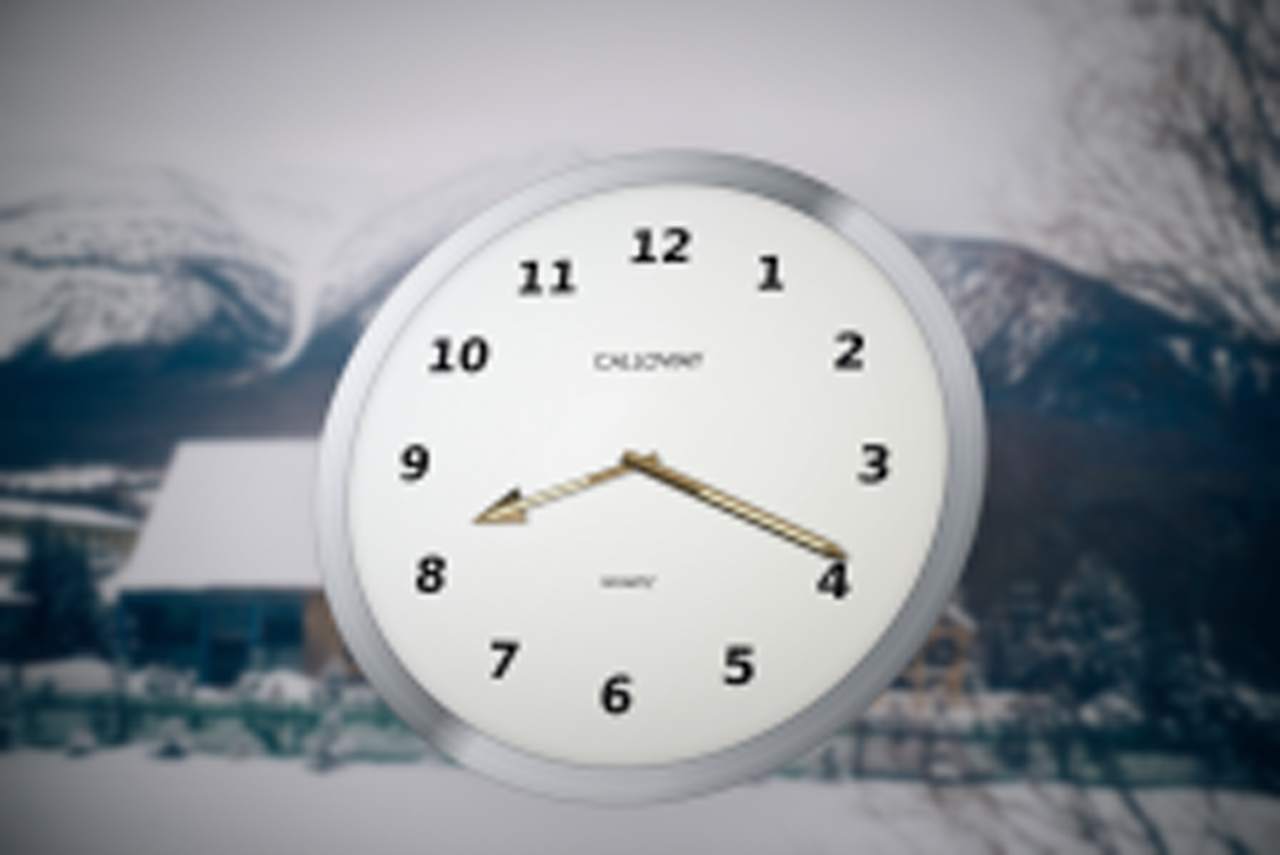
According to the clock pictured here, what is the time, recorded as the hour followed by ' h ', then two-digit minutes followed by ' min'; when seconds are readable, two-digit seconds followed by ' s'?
8 h 19 min
